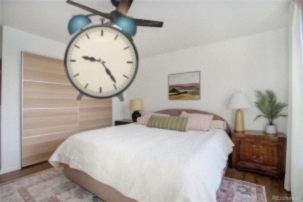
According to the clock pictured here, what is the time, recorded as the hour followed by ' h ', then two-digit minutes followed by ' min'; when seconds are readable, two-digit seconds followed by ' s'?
9 h 24 min
